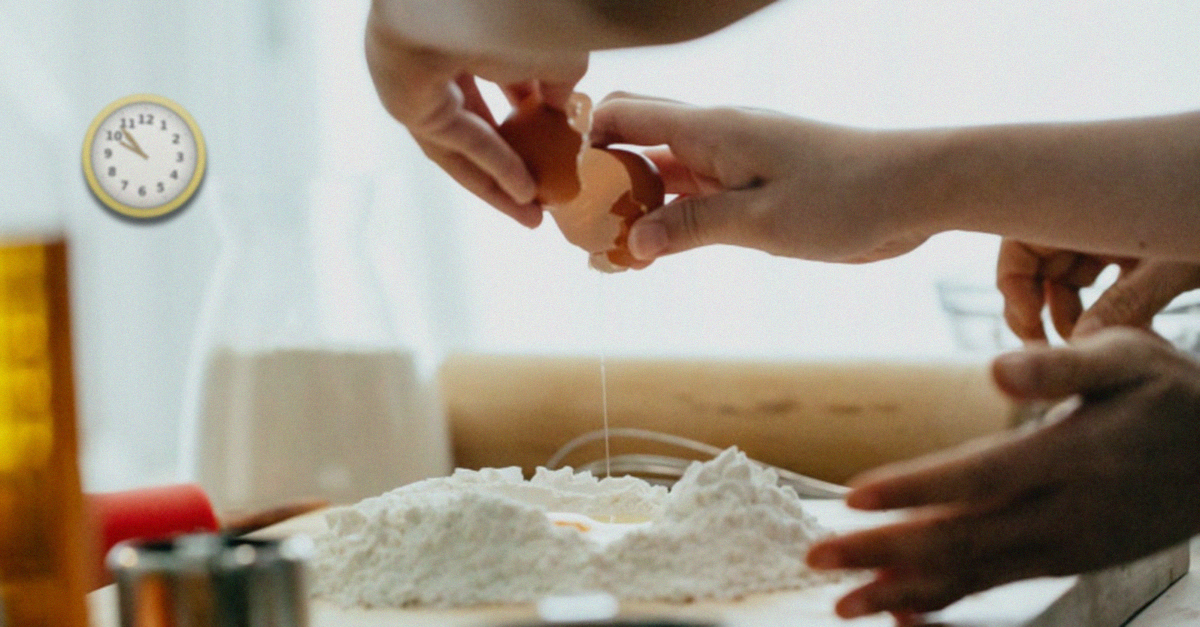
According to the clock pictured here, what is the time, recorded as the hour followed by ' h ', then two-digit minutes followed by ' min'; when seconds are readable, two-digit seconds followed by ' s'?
9 h 53 min
